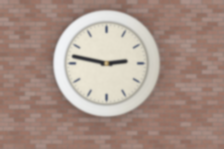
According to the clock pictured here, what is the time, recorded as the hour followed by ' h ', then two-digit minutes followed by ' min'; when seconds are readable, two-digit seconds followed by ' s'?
2 h 47 min
